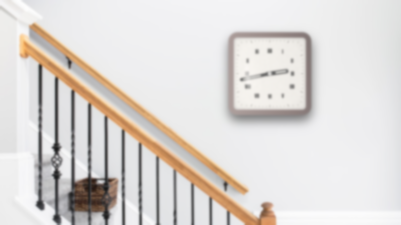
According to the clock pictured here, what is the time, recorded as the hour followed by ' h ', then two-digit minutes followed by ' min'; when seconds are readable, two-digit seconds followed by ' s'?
2 h 43 min
